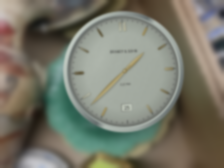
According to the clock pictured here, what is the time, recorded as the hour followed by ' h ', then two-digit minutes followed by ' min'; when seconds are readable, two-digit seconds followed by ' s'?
1 h 38 min
